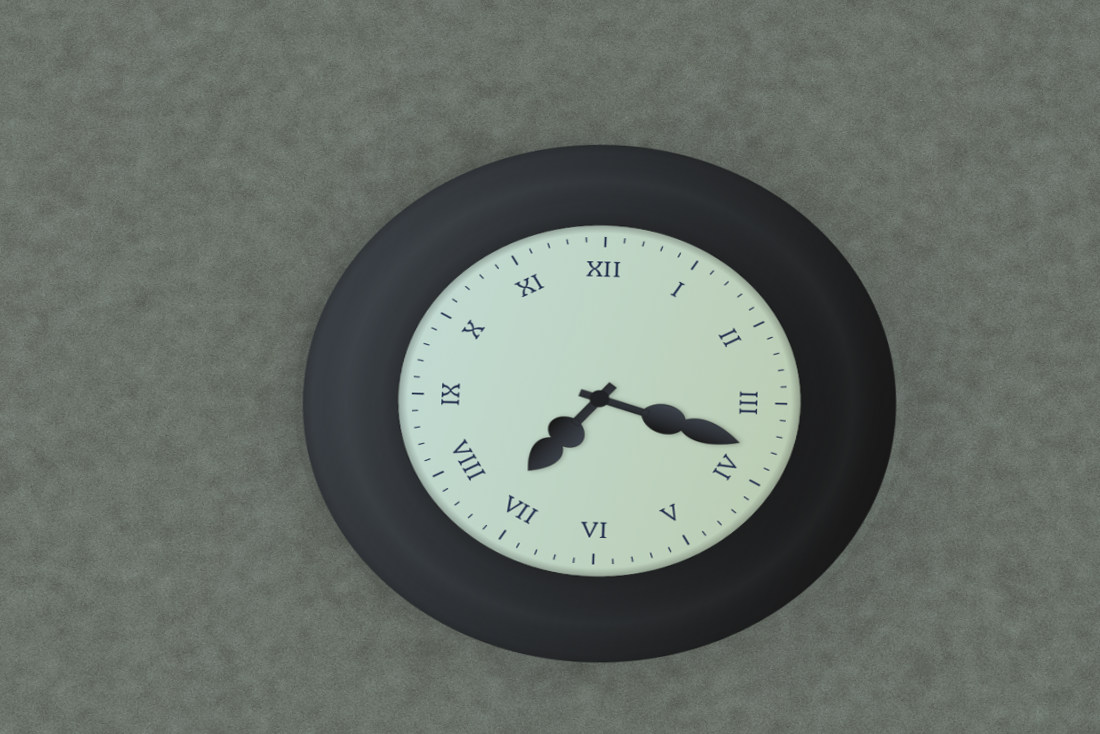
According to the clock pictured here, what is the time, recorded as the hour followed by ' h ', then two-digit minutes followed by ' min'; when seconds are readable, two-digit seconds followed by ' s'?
7 h 18 min
